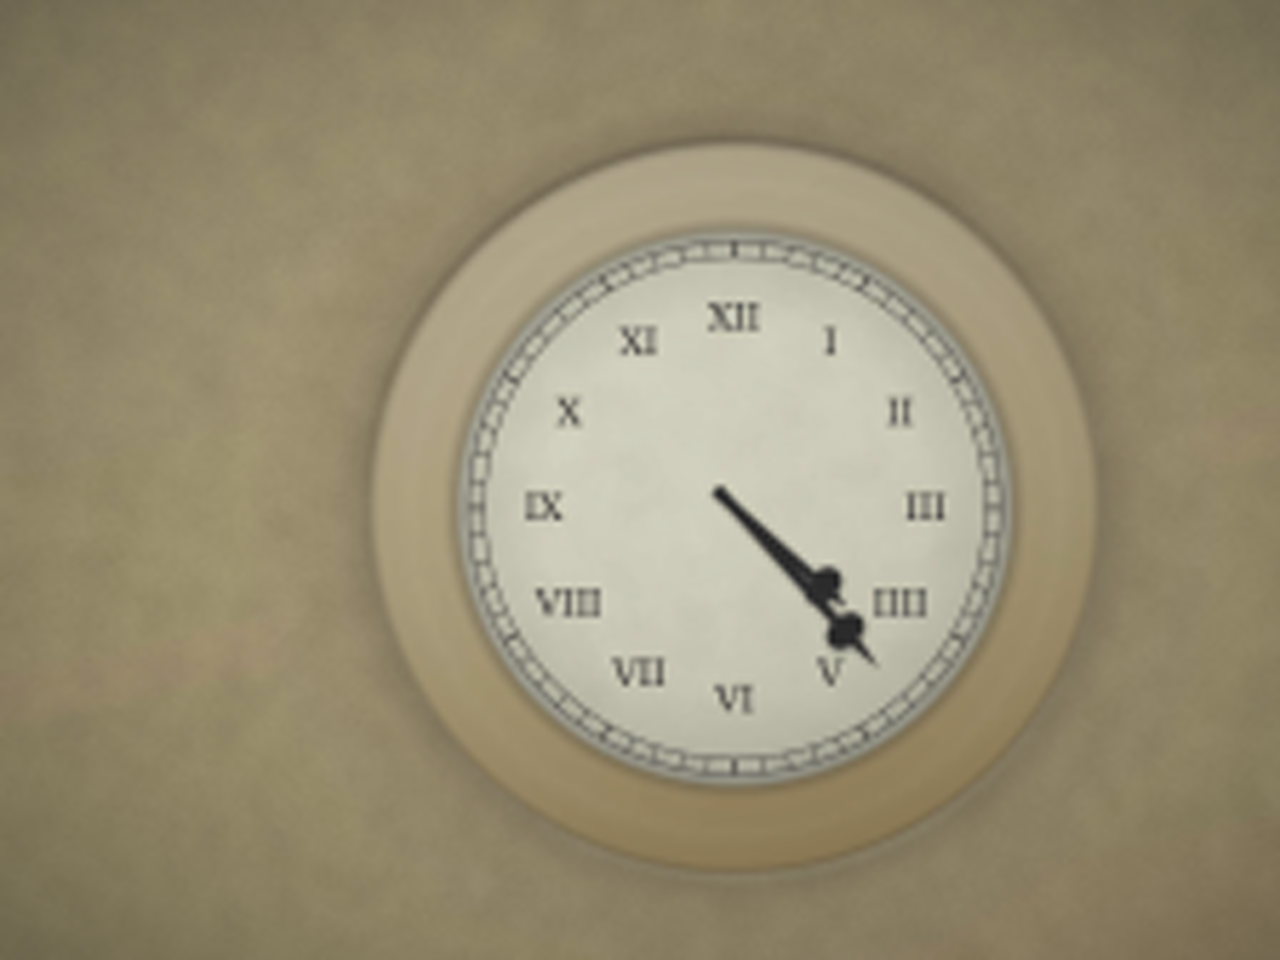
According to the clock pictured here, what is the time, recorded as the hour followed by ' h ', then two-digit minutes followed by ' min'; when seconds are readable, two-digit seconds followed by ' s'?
4 h 23 min
